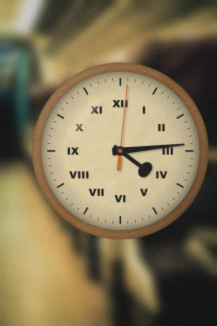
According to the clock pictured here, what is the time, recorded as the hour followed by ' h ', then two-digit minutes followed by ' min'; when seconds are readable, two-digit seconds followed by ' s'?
4 h 14 min 01 s
